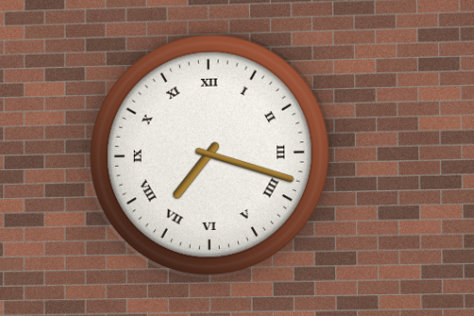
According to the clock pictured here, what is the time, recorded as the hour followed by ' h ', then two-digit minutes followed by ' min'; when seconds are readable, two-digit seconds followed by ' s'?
7 h 18 min
